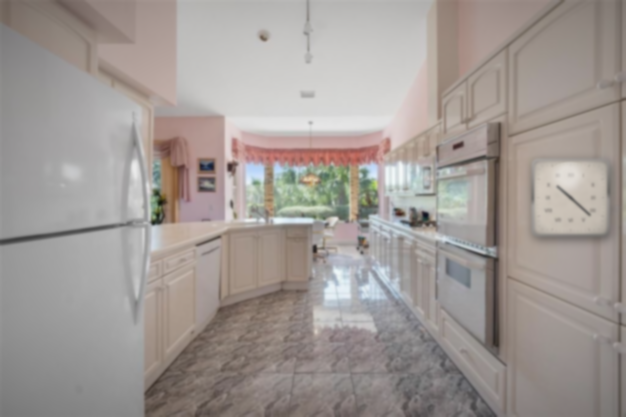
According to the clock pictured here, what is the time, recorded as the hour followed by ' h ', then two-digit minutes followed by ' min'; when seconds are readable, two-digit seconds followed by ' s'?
10 h 22 min
